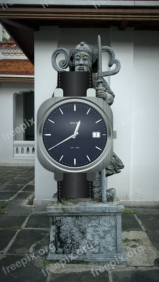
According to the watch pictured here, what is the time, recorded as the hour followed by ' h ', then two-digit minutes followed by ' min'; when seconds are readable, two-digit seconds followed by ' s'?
12 h 40 min
